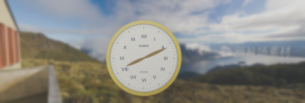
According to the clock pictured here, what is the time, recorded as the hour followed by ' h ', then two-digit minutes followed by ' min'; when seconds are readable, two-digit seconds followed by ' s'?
8 h 11 min
